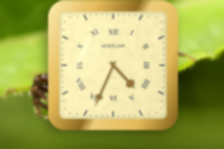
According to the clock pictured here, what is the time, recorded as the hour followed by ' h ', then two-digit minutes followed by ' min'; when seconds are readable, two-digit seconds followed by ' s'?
4 h 34 min
